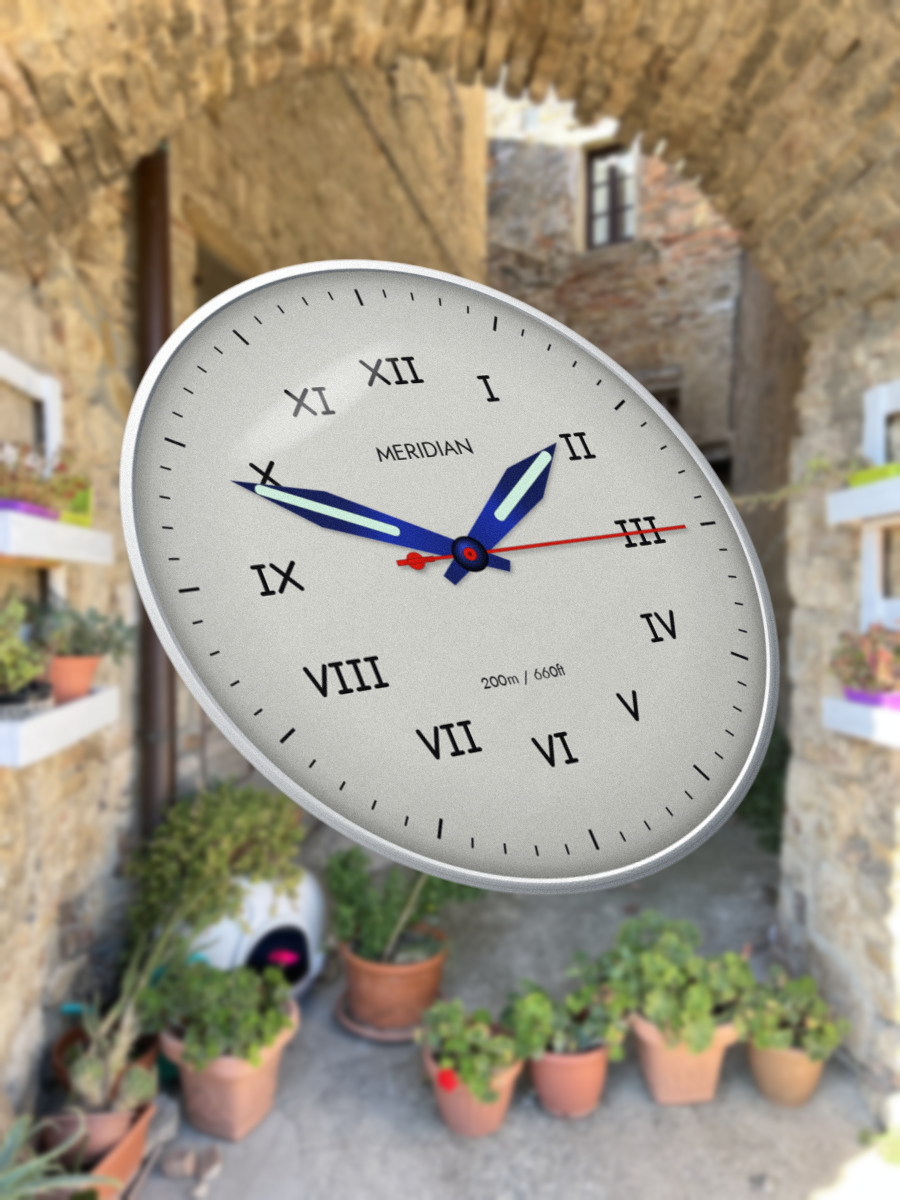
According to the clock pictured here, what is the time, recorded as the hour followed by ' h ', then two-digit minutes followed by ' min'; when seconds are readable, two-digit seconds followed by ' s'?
1 h 49 min 15 s
